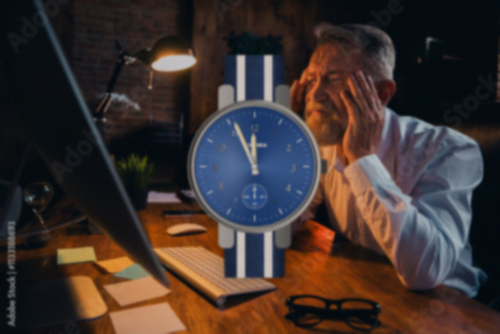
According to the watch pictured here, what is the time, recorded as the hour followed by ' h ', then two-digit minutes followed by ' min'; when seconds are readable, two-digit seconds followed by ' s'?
11 h 56 min
